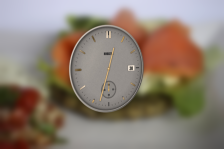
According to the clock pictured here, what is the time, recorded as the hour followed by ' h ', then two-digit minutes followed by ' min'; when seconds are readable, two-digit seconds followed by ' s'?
12 h 33 min
